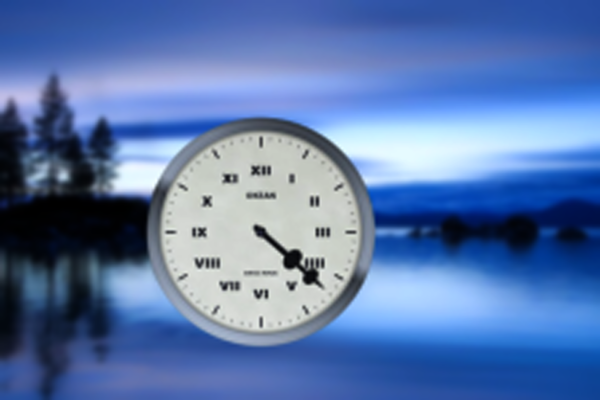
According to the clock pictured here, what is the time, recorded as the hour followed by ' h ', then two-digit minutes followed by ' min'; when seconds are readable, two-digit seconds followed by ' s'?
4 h 22 min
